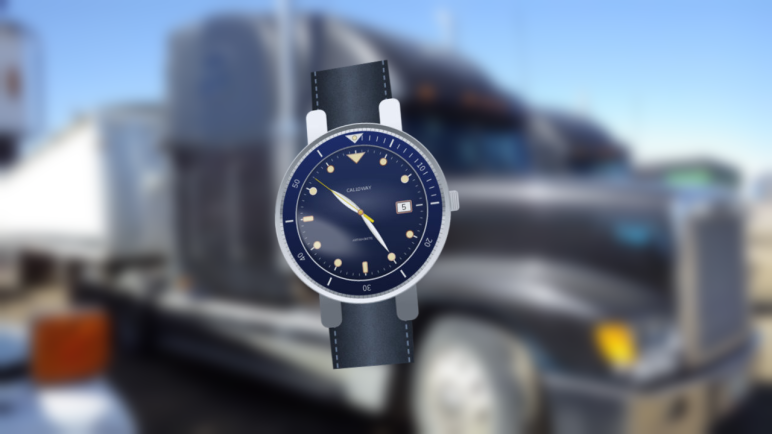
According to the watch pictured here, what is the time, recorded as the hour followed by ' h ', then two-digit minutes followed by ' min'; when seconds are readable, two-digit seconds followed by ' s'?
10 h 24 min 52 s
